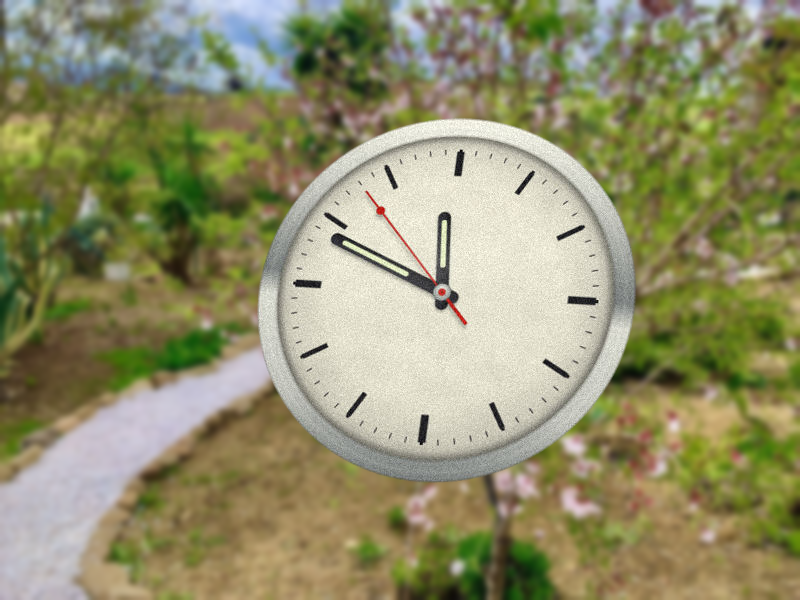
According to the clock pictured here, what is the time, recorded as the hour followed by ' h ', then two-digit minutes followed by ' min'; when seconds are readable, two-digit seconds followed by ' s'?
11 h 48 min 53 s
